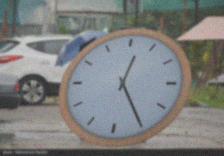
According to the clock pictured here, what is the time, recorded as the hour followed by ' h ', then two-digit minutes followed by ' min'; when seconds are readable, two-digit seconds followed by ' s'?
12 h 25 min
